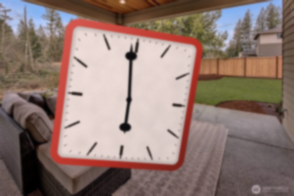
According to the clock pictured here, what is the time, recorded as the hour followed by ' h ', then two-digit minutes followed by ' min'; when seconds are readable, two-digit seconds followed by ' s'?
5 h 59 min
